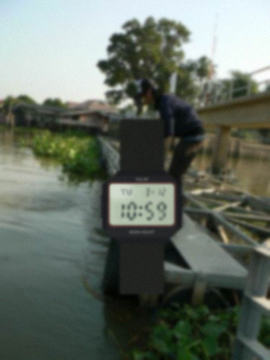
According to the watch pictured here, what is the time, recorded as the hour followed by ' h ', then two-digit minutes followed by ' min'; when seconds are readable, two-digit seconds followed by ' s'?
10 h 59 min
